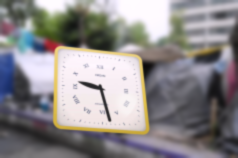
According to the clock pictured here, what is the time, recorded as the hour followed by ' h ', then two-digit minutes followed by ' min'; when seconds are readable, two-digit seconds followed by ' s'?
9 h 28 min
